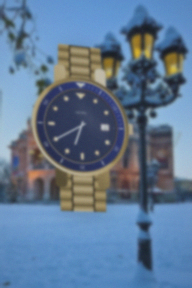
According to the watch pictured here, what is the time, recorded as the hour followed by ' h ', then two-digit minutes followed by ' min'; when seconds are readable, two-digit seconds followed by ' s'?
6 h 40 min
